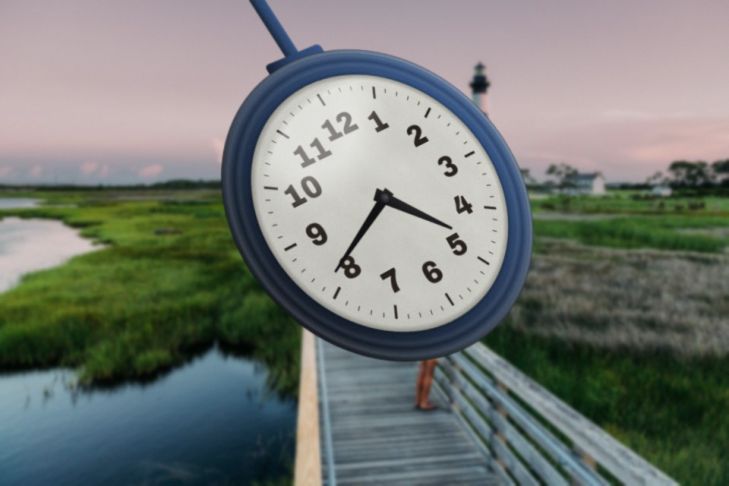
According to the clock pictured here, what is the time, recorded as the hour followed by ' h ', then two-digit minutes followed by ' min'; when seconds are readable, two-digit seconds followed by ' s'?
4 h 41 min
